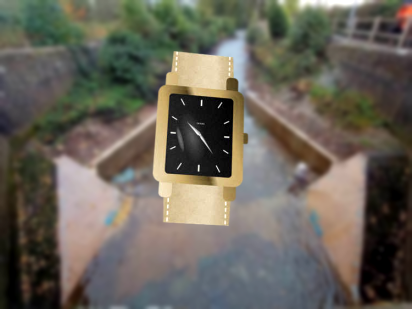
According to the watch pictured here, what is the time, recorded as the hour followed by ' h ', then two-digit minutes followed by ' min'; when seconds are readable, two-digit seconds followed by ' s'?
10 h 24 min
